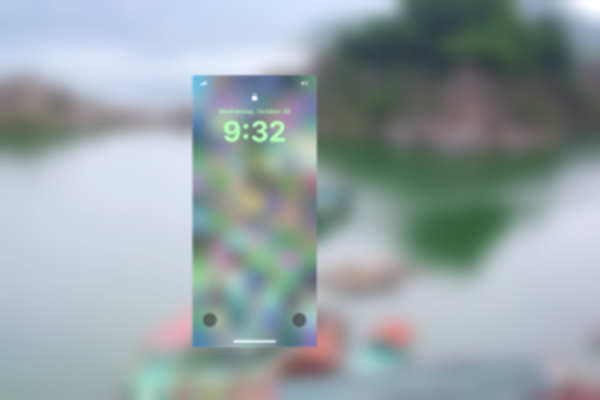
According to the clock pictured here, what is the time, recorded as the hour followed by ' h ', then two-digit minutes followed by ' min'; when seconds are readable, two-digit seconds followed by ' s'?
9 h 32 min
